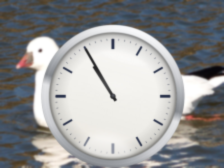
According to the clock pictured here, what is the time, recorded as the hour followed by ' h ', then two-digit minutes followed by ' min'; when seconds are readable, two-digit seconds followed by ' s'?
10 h 55 min
